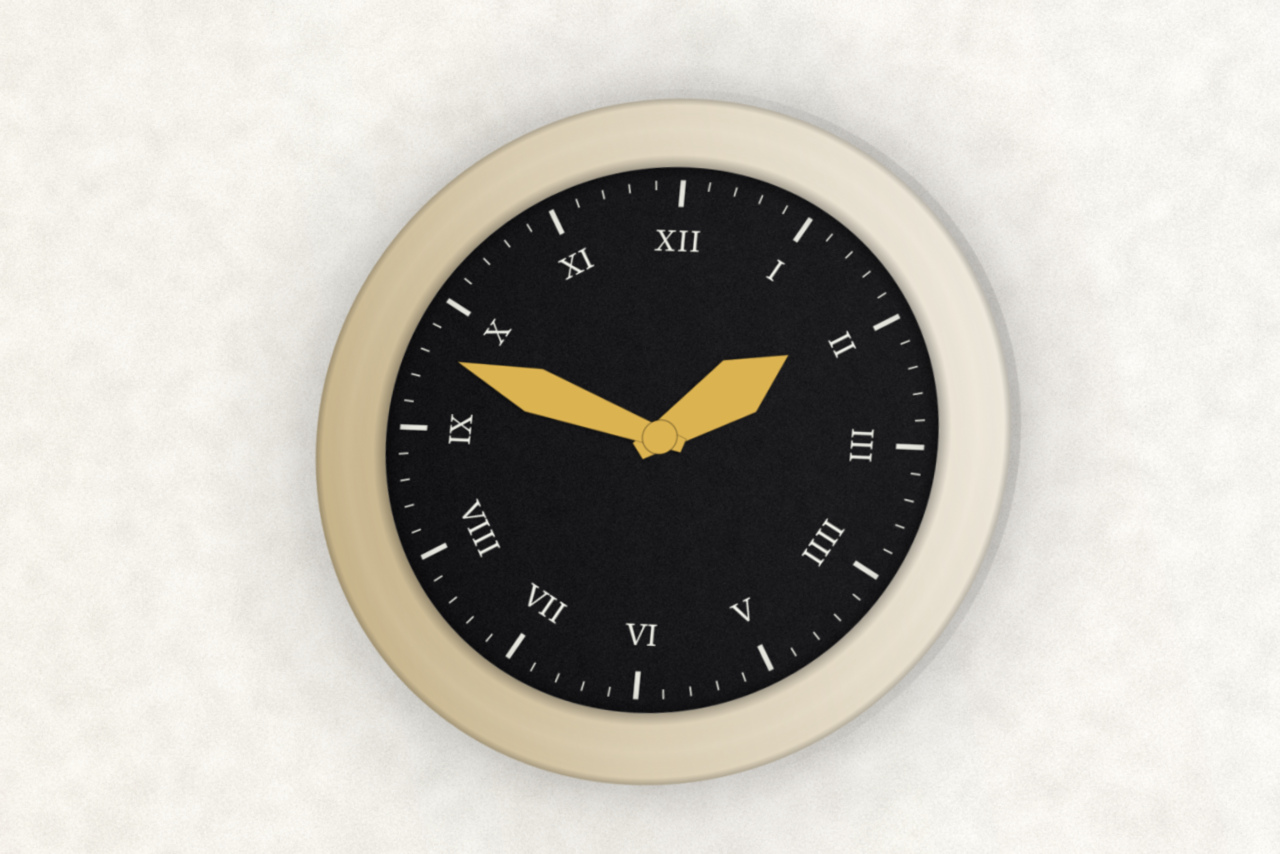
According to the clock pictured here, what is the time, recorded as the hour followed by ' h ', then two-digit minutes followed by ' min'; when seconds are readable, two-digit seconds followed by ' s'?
1 h 48 min
